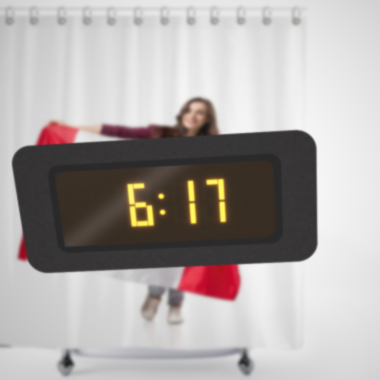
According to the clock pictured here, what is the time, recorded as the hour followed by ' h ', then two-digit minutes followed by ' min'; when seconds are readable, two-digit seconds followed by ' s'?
6 h 17 min
